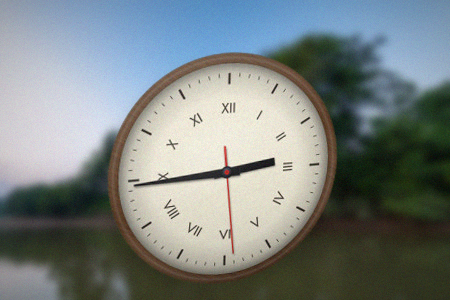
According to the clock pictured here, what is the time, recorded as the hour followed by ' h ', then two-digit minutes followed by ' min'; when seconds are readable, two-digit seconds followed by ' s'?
2 h 44 min 29 s
